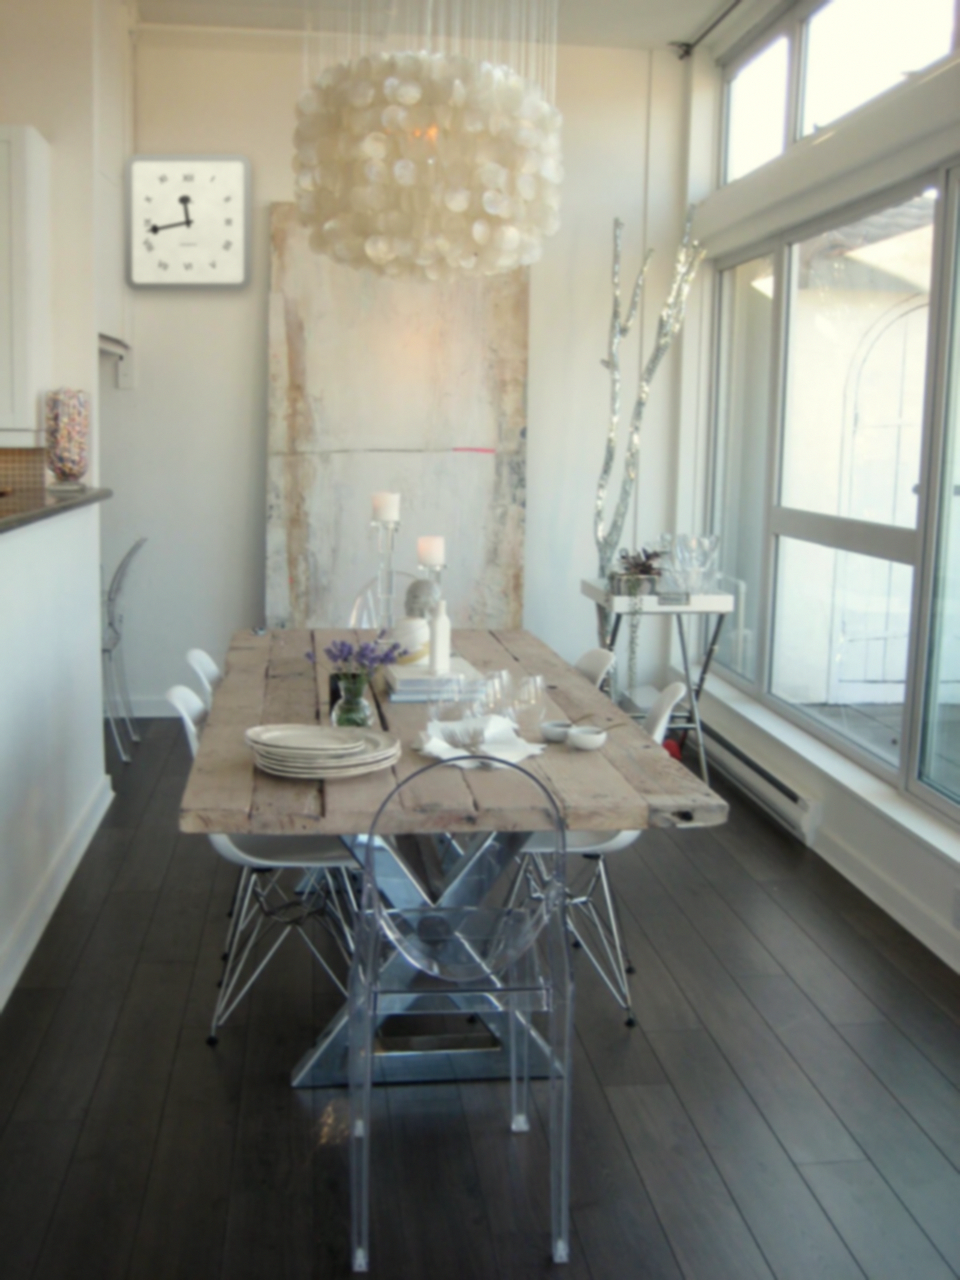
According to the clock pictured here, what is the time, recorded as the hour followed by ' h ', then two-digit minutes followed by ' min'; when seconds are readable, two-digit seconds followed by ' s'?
11 h 43 min
